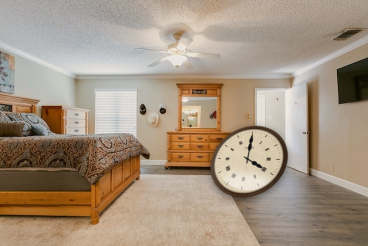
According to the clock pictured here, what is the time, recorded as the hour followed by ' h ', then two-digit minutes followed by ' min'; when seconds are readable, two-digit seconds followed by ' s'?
4 h 00 min
